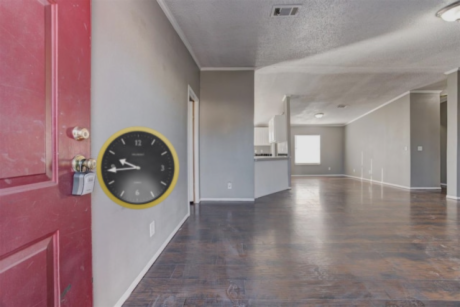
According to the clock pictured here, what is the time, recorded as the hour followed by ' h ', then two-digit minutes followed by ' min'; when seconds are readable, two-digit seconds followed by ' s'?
9 h 44 min
